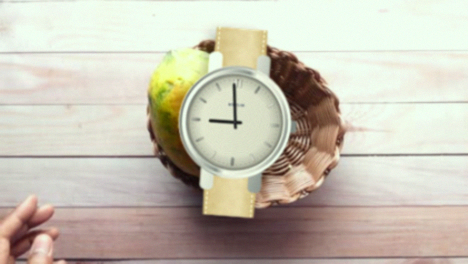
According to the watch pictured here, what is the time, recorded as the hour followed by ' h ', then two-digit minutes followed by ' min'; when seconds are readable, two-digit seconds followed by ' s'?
8 h 59 min
